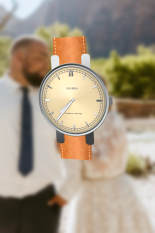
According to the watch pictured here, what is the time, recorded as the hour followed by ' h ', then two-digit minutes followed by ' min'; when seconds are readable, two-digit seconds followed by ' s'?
7 h 37 min
